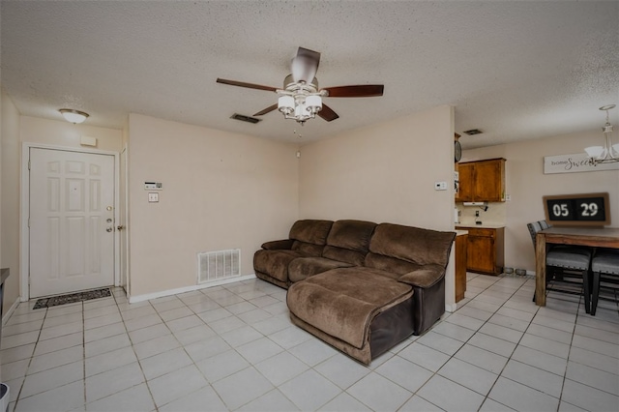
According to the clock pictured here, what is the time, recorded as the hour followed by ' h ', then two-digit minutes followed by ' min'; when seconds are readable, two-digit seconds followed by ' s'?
5 h 29 min
